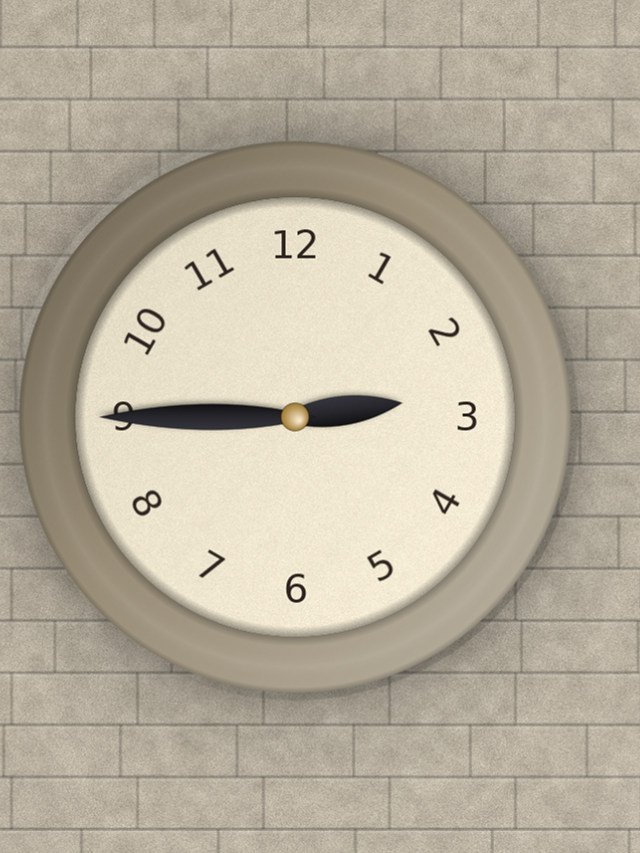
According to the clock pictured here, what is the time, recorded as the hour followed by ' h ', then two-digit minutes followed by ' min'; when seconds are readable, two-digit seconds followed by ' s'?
2 h 45 min
